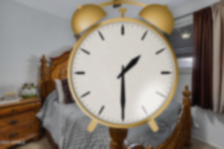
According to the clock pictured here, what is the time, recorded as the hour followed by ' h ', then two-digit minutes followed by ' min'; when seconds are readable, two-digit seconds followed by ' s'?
1 h 30 min
